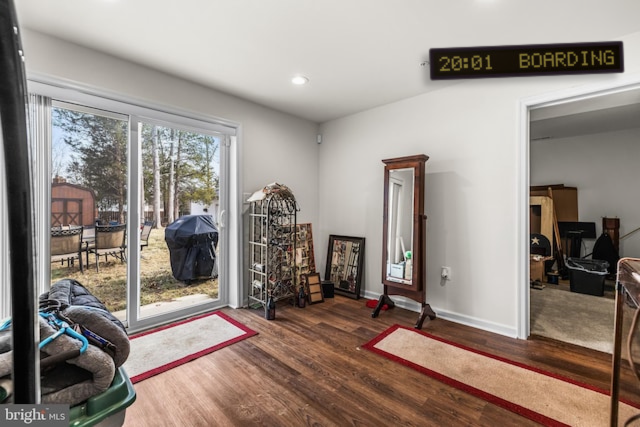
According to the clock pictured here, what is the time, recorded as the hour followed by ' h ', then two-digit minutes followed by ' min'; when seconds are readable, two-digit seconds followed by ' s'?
20 h 01 min
